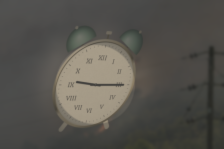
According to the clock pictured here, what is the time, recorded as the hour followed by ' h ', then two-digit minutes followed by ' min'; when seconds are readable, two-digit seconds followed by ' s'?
9 h 15 min
